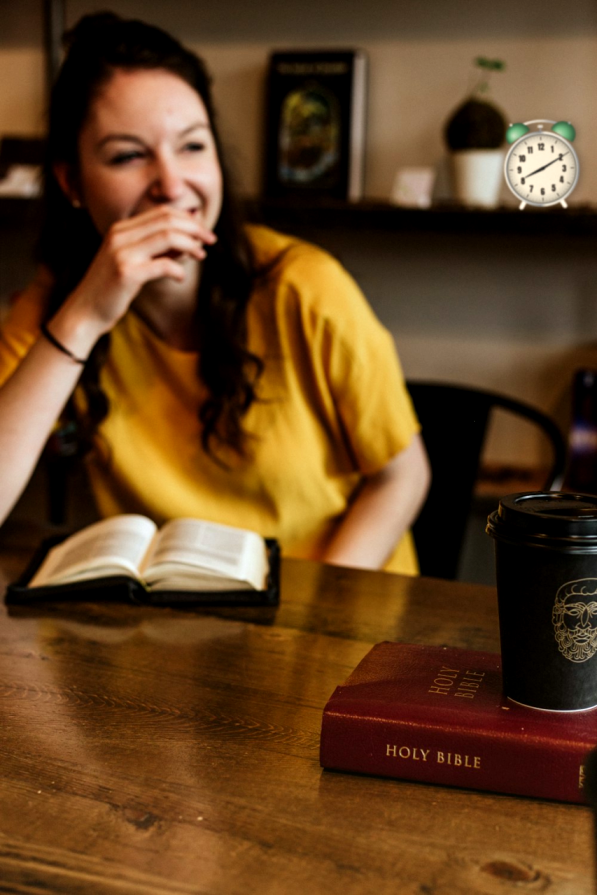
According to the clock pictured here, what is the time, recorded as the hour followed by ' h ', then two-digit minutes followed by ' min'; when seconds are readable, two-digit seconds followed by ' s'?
8 h 10 min
